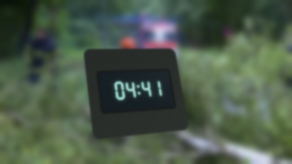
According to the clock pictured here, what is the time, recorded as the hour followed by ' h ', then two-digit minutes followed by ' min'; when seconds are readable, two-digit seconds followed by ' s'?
4 h 41 min
